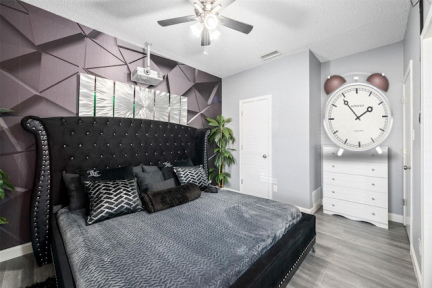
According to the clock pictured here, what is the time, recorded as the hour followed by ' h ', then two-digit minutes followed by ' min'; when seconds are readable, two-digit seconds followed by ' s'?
1 h 54 min
